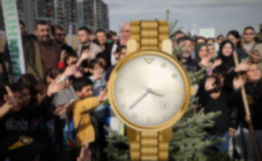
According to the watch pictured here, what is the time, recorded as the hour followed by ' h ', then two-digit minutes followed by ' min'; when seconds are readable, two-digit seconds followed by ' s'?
3 h 38 min
